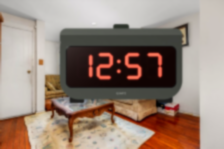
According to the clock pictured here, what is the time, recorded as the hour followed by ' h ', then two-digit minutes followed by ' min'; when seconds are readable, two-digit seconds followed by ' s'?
12 h 57 min
